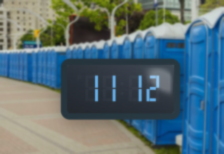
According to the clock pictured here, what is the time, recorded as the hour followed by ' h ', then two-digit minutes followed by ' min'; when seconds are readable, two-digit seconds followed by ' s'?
11 h 12 min
